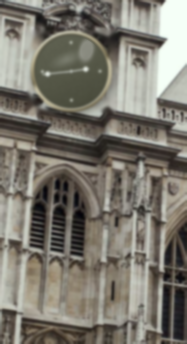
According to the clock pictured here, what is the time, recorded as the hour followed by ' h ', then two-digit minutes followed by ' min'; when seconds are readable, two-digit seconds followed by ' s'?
2 h 44 min
